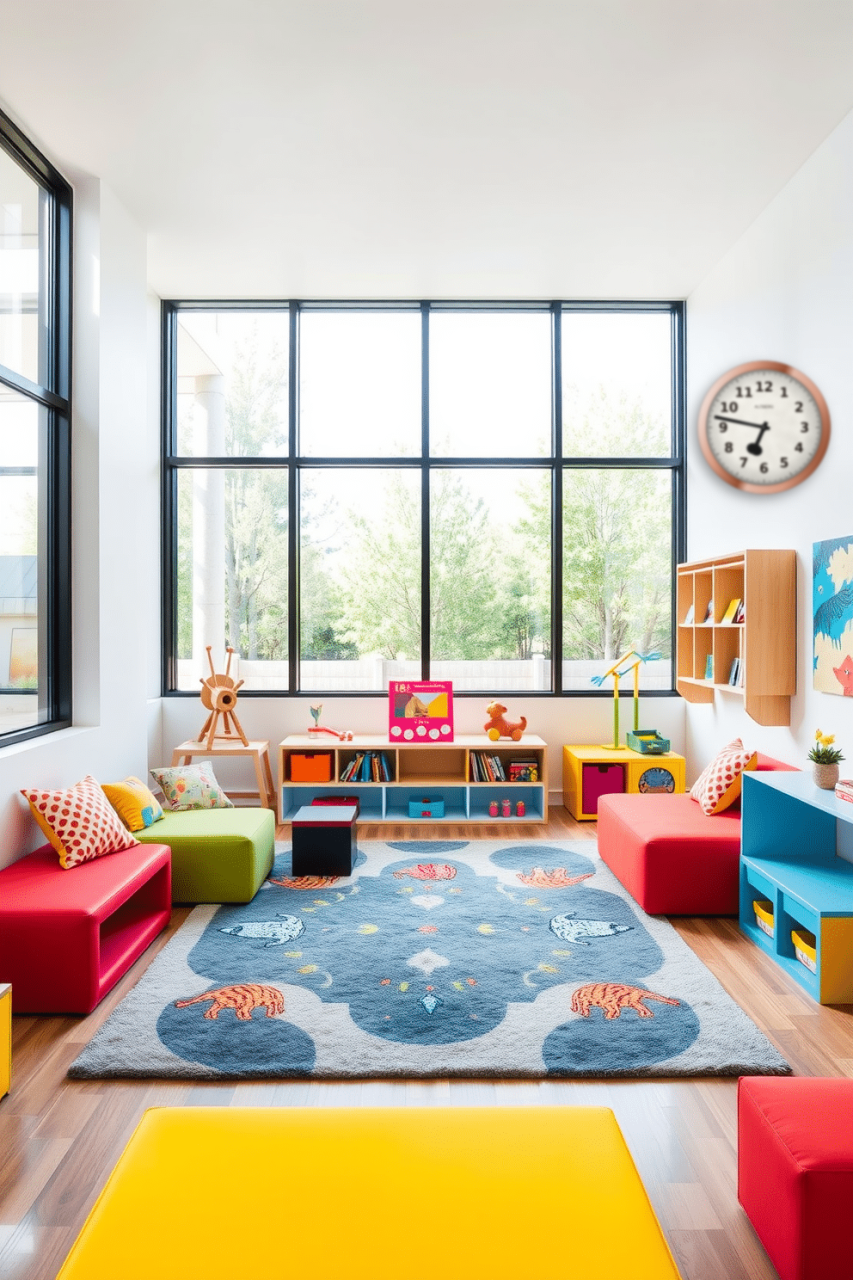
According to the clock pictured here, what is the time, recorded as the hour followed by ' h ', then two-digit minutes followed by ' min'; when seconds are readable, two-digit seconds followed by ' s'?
6 h 47 min
